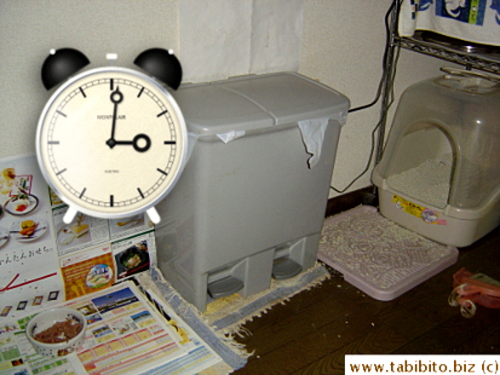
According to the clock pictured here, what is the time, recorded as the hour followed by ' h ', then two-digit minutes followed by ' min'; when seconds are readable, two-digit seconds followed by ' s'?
3 h 01 min
